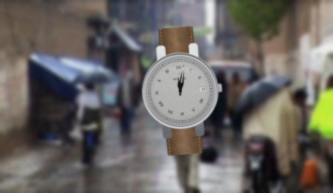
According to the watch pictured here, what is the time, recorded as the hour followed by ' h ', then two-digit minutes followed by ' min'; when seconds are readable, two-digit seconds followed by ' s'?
12 h 02 min
